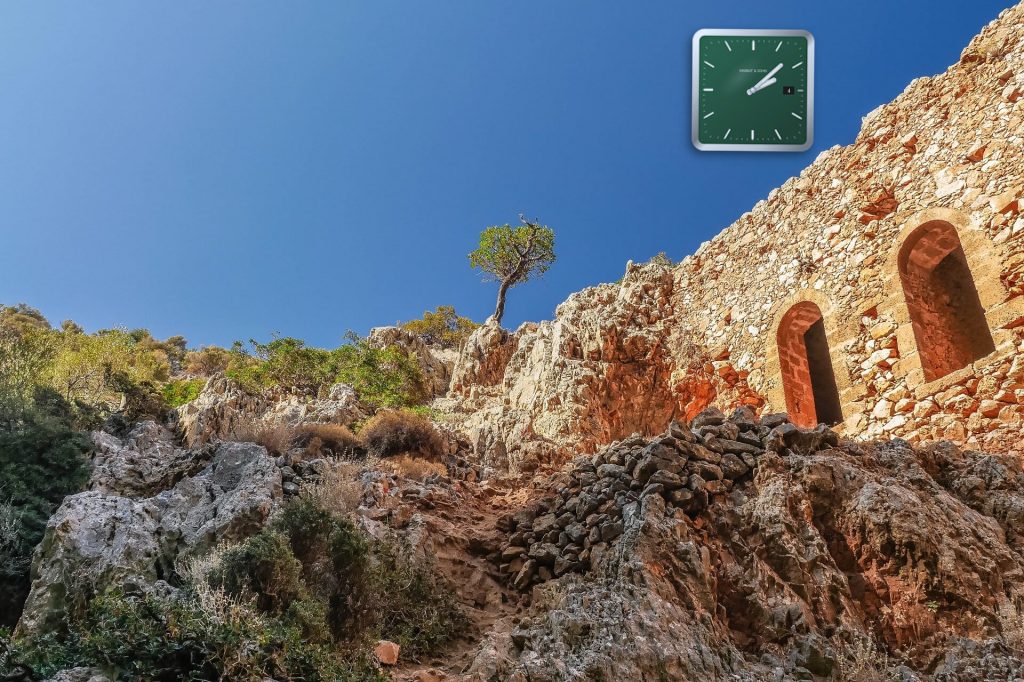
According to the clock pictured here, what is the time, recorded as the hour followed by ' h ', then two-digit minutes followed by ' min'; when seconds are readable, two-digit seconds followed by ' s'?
2 h 08 min
